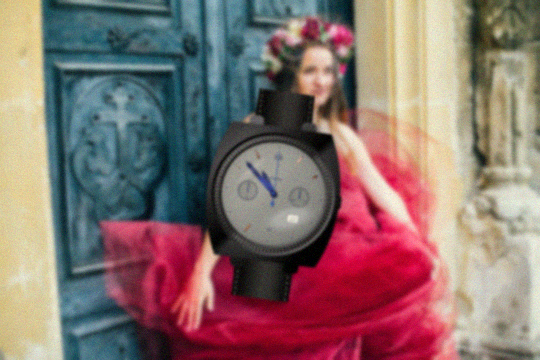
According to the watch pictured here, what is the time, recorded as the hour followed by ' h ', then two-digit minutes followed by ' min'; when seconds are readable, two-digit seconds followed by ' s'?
10 h 52 min
